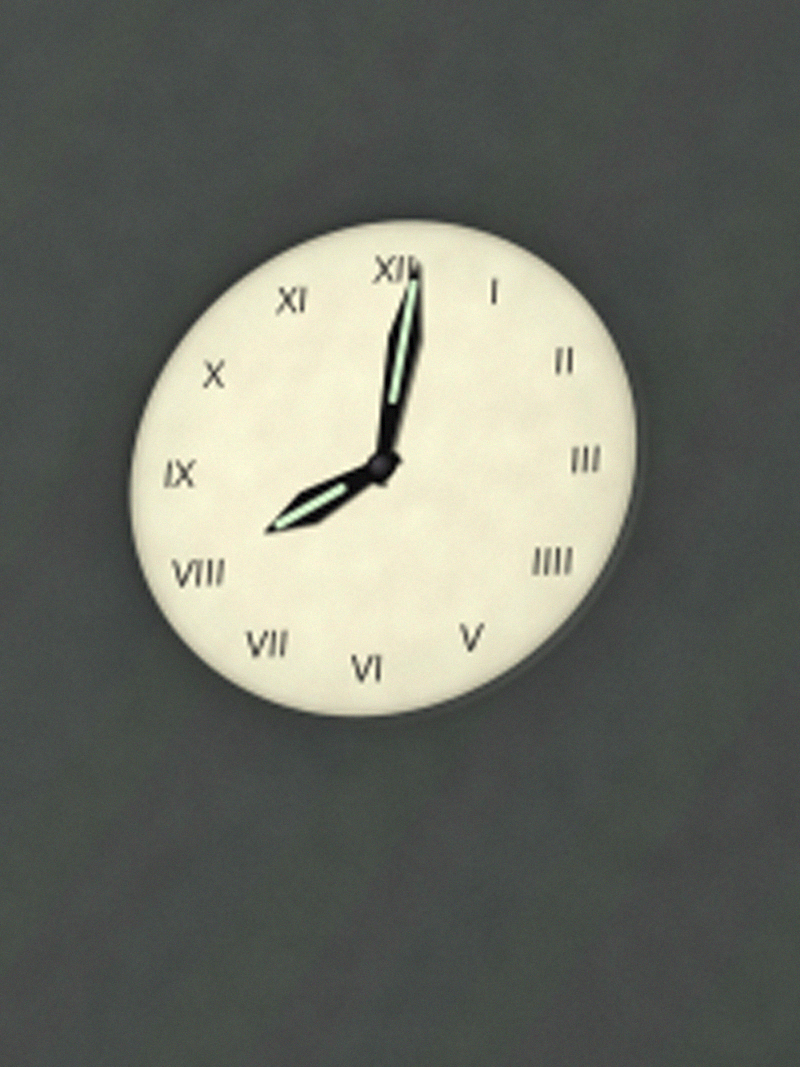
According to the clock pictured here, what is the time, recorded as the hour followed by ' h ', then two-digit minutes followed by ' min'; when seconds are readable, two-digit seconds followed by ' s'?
8 h 01 min
